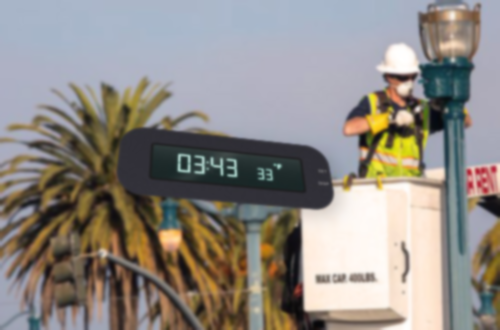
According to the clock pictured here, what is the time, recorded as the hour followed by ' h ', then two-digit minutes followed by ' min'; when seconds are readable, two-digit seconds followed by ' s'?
3 h 43 min
